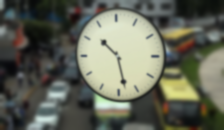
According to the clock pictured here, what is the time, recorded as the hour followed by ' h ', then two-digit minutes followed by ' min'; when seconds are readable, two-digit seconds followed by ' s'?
10 h 28 min
